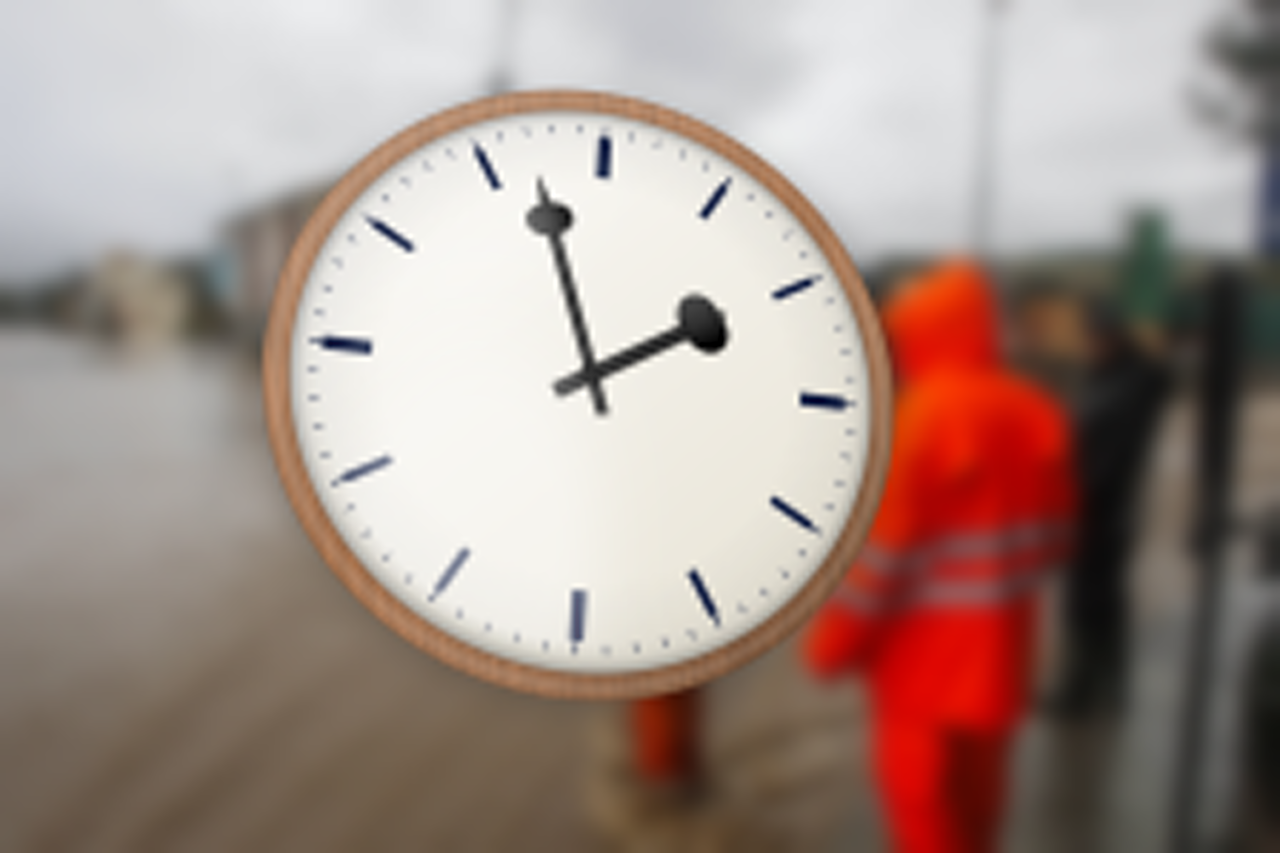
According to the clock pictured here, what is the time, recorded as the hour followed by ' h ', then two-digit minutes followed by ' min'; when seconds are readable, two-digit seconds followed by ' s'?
1 h 57 min
